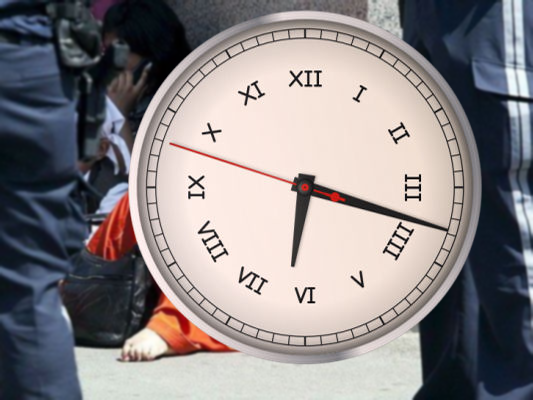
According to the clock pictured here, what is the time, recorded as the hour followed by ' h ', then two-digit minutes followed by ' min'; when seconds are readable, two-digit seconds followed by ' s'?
6 h 17 min 48 s
